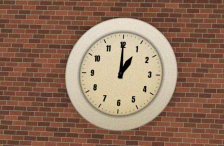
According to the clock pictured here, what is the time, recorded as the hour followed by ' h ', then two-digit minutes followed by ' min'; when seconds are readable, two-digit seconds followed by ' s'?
1 h 00 min
